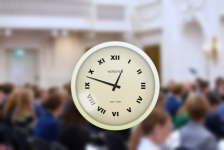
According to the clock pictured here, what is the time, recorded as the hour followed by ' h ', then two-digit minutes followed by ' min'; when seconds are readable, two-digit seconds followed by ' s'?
12 h 48 min
